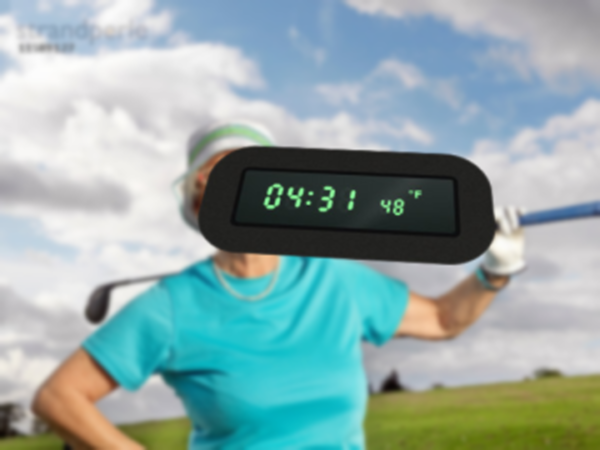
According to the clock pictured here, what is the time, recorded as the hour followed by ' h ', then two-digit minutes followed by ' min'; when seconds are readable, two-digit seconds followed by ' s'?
4 h 31 min
